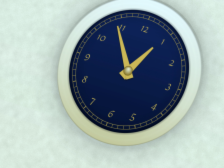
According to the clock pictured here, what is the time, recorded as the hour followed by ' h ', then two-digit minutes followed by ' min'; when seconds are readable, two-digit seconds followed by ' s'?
12 h 54 min
